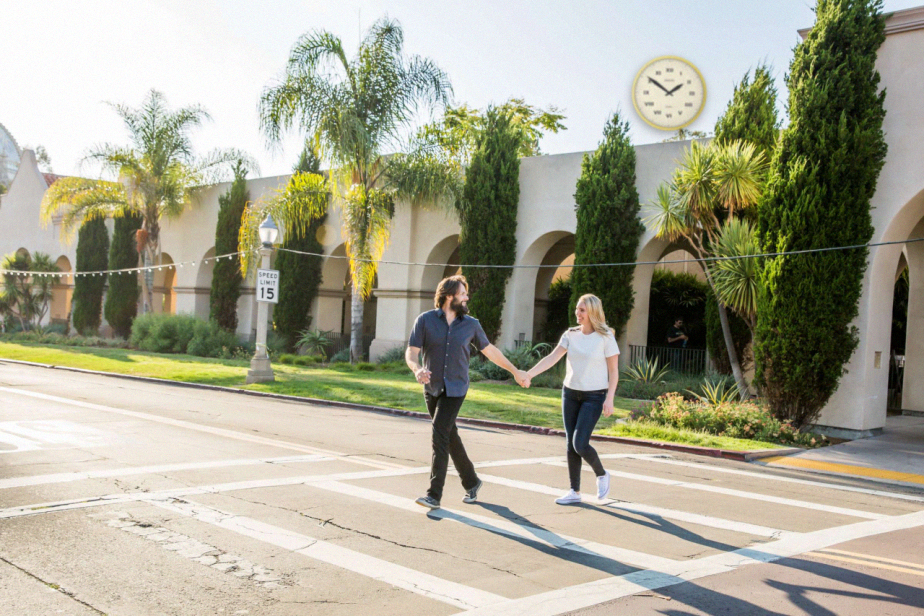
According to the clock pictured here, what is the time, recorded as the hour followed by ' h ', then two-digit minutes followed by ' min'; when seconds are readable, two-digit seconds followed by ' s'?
1 h 51 min
